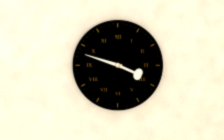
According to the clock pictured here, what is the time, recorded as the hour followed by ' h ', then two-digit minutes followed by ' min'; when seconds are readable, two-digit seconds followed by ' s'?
3 h 48 min
